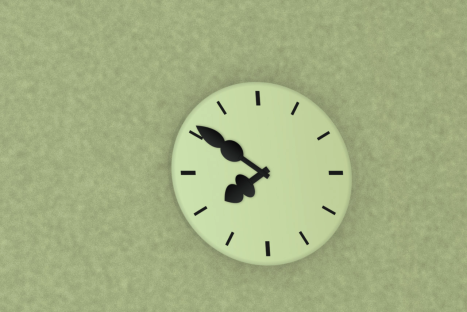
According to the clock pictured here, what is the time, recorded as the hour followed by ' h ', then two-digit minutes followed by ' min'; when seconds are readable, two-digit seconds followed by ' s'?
7 h 51 min
